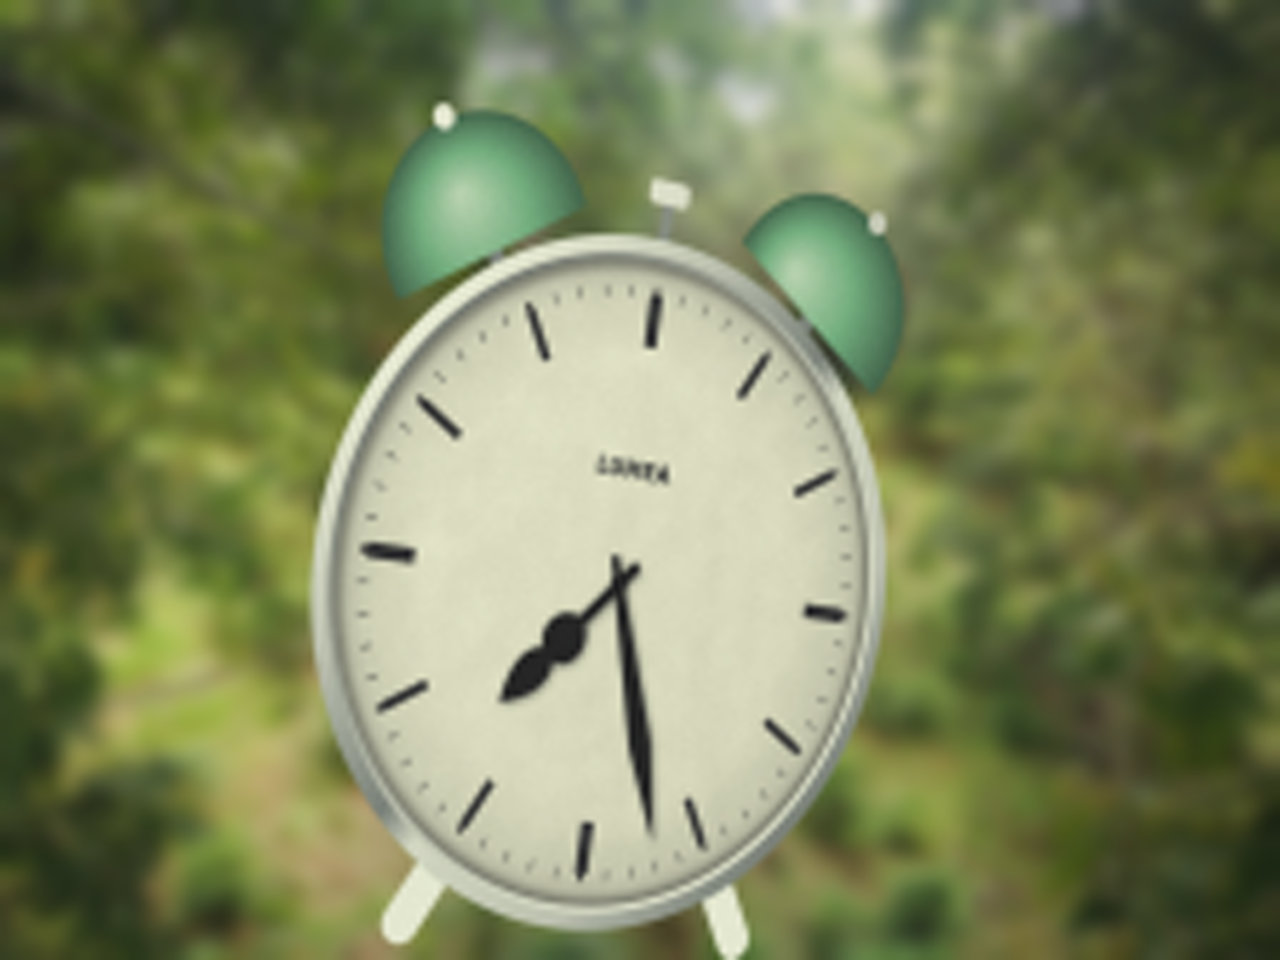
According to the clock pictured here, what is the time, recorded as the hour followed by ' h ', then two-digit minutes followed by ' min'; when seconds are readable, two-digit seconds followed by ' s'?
7 h 27 min
